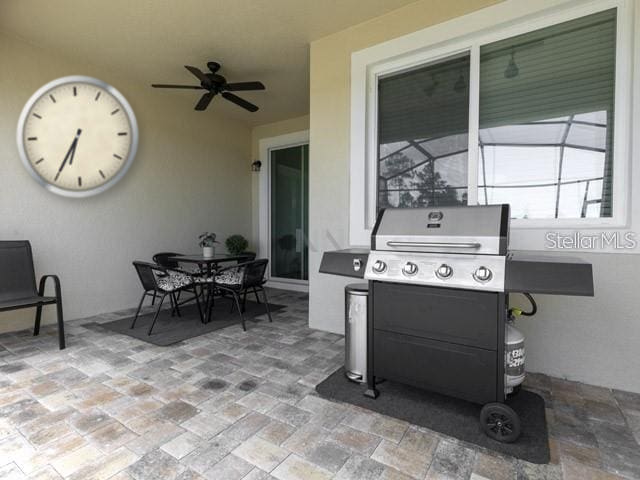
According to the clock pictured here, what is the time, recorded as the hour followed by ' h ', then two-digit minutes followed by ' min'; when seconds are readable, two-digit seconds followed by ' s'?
6 h 35 min
